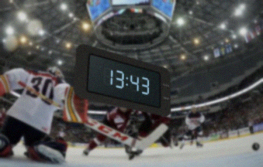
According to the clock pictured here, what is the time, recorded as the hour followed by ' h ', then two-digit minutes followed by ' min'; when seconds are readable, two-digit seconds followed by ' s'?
13 h 43 min
